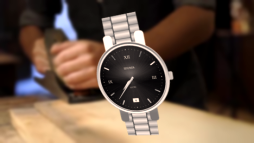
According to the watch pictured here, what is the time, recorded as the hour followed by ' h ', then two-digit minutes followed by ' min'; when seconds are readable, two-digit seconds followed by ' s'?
7 h 37 min
